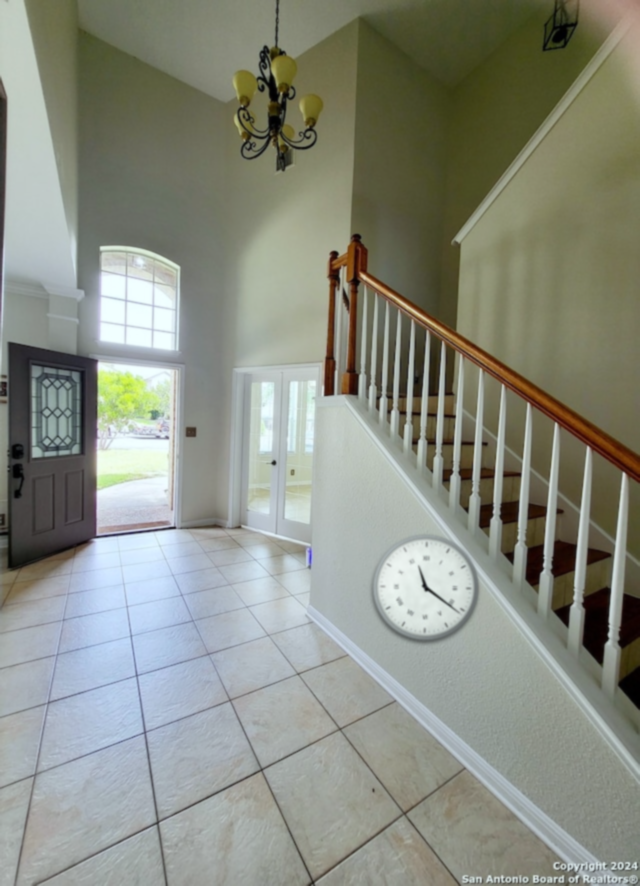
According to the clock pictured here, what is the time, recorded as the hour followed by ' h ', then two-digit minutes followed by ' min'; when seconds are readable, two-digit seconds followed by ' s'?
11 h 21 min
